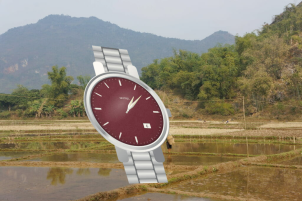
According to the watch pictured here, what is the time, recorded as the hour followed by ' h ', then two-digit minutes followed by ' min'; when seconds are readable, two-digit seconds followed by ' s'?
1 h 08 min
